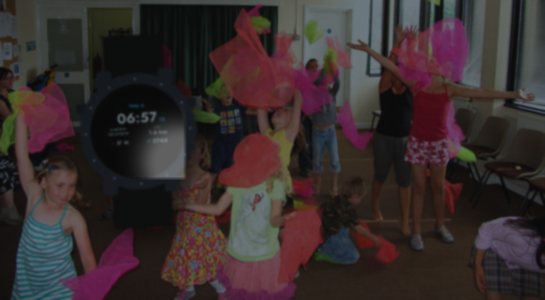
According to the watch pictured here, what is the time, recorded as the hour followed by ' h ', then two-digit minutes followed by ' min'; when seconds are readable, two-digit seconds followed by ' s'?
6 h 57 min
